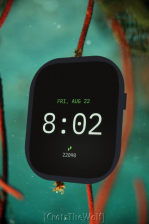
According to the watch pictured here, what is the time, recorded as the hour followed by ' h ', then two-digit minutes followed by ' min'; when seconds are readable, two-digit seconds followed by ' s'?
8 h 02 min
